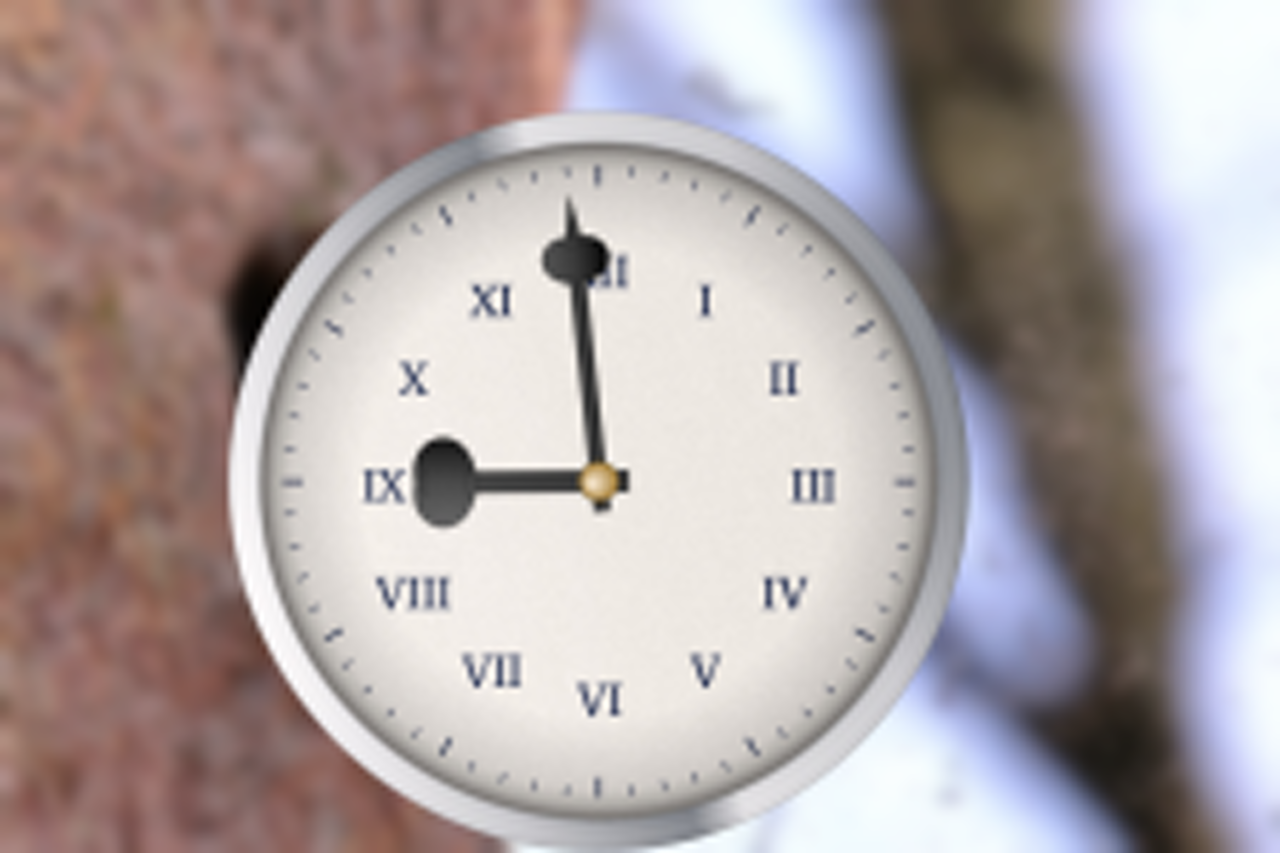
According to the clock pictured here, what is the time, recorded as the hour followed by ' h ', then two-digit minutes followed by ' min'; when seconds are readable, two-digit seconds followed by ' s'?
8 h 59 min
